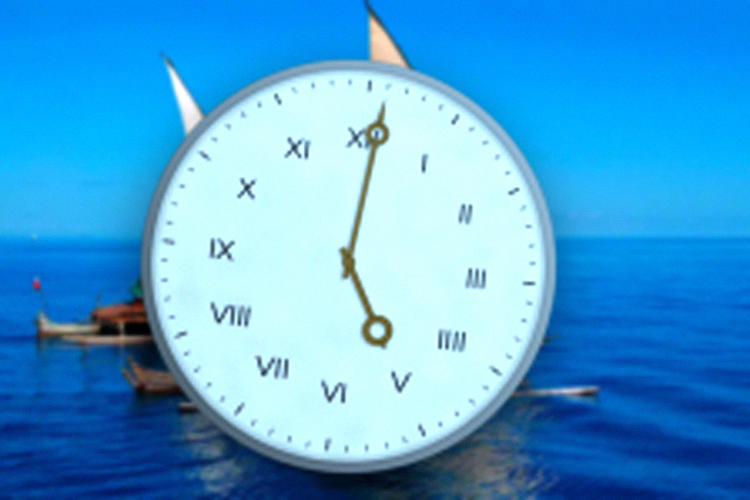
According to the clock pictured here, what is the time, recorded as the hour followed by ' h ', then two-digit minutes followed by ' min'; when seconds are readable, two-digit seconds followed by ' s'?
5 h 01 min
